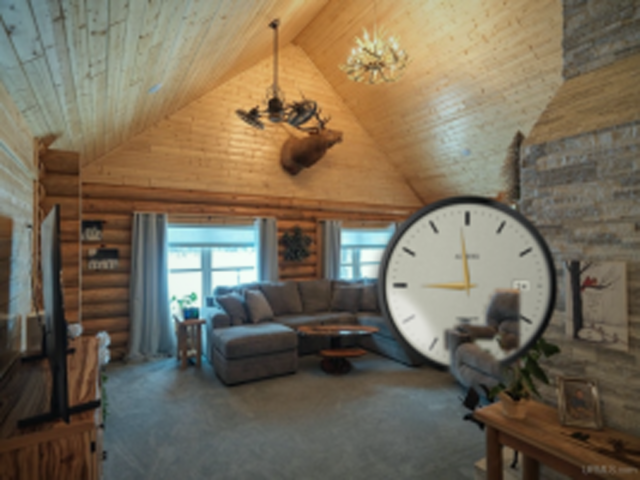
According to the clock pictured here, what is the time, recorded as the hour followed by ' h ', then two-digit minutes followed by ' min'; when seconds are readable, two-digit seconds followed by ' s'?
8 h 59 min
